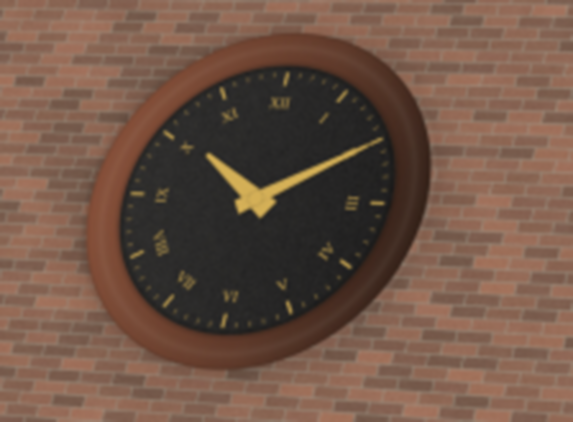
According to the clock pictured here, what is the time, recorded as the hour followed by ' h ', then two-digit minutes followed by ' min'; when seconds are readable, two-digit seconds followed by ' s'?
10 h 10 min
